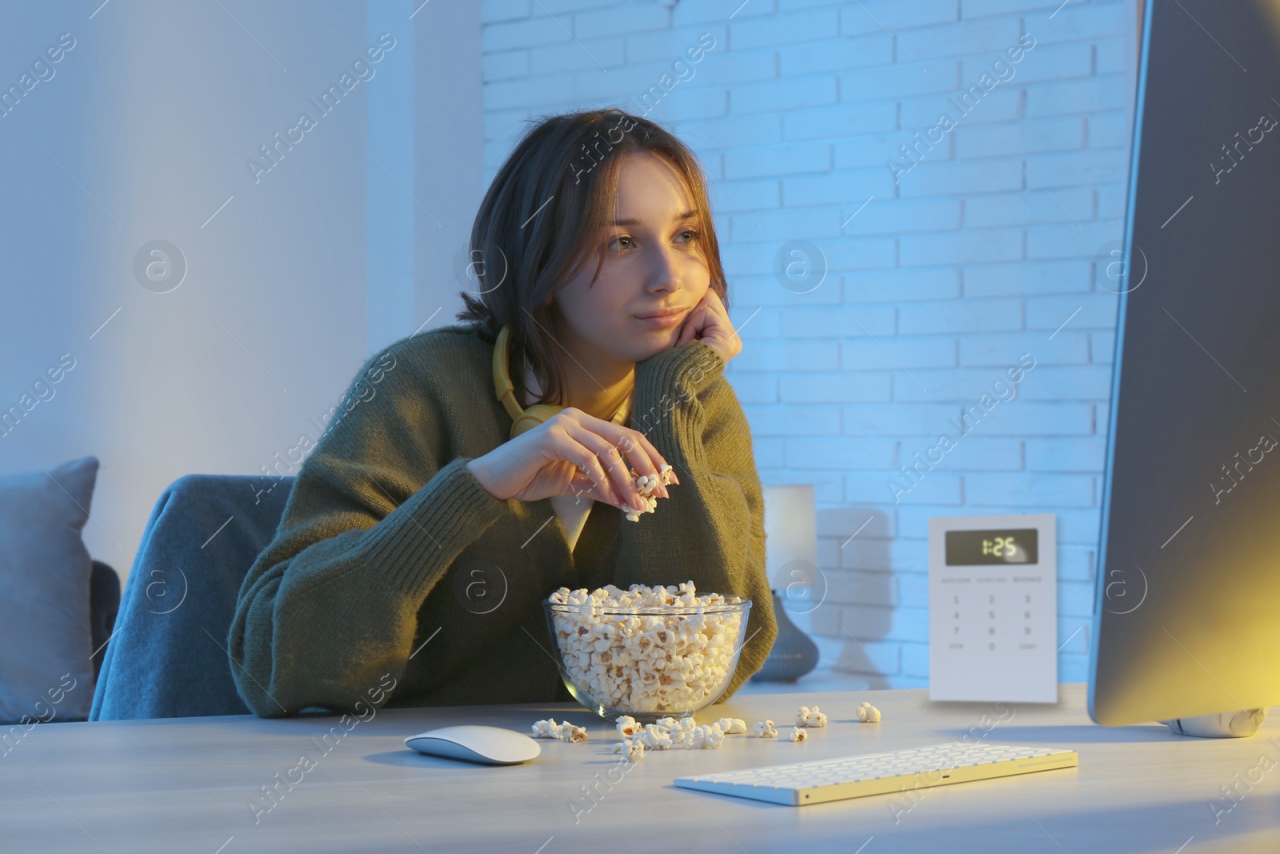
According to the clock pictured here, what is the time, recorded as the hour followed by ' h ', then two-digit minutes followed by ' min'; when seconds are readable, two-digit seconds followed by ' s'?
1 h 25 min
